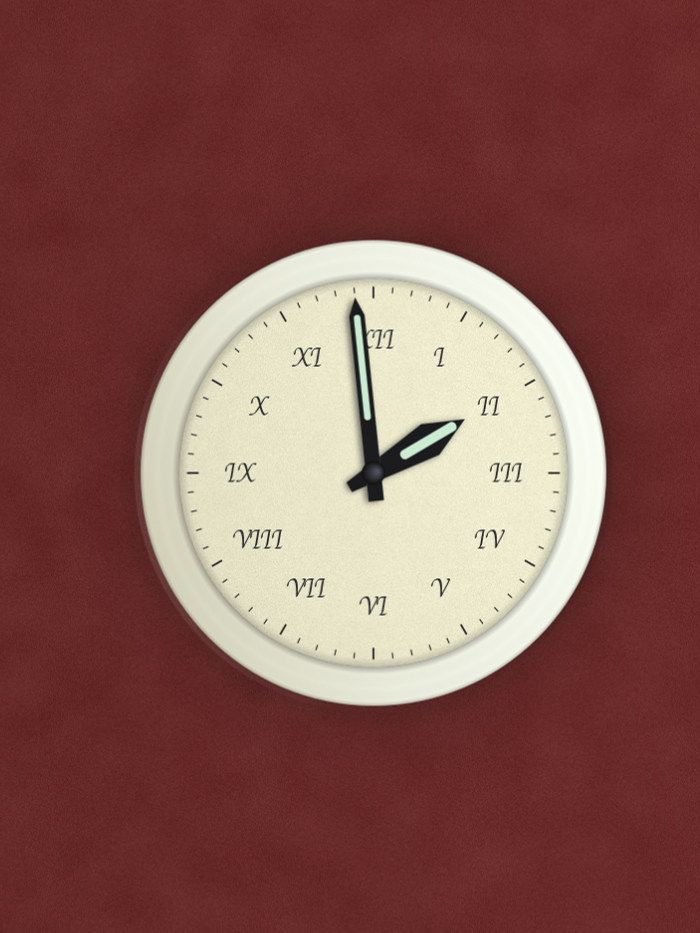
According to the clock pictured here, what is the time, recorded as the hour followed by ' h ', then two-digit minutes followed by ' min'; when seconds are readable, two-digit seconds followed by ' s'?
1 h 59 min
